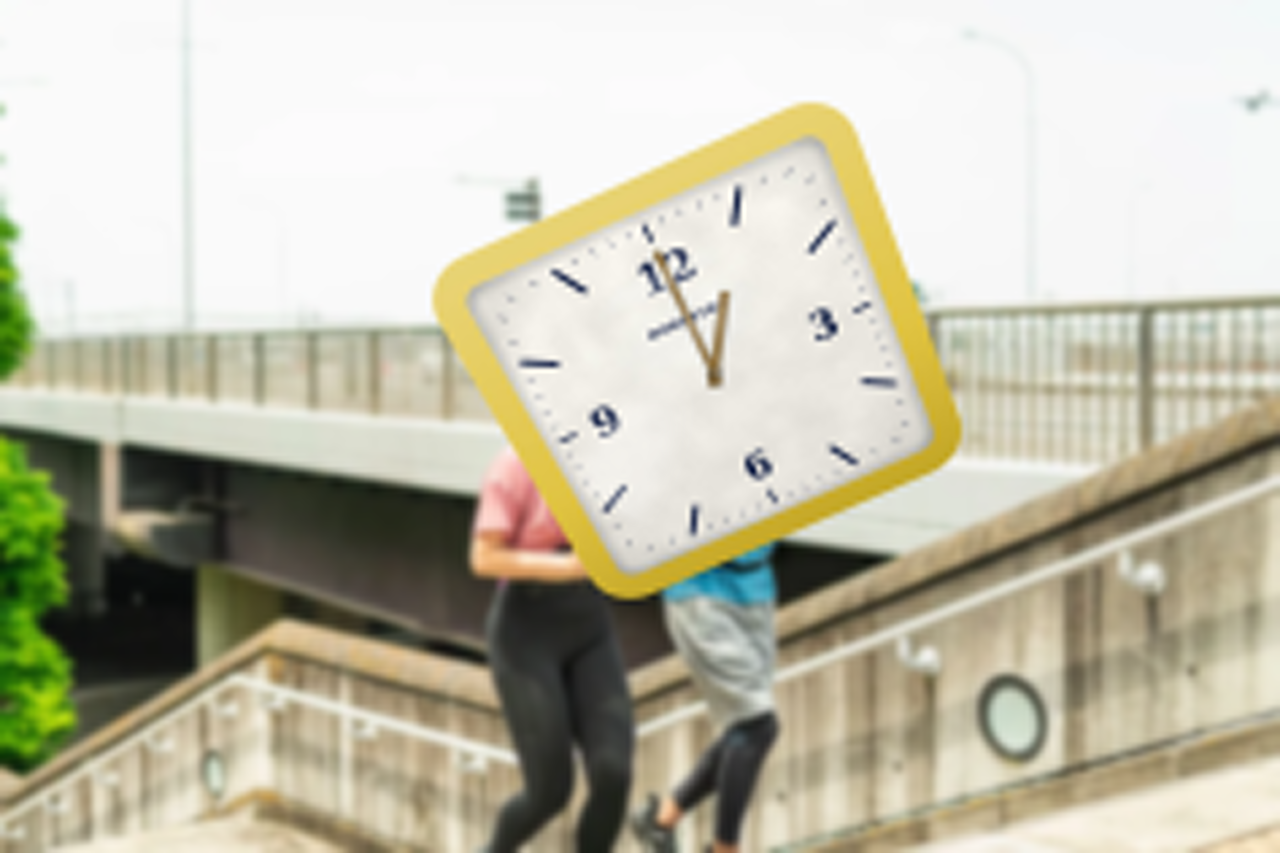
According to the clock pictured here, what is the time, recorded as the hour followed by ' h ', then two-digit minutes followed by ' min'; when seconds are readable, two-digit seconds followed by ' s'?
1 h 00 min
